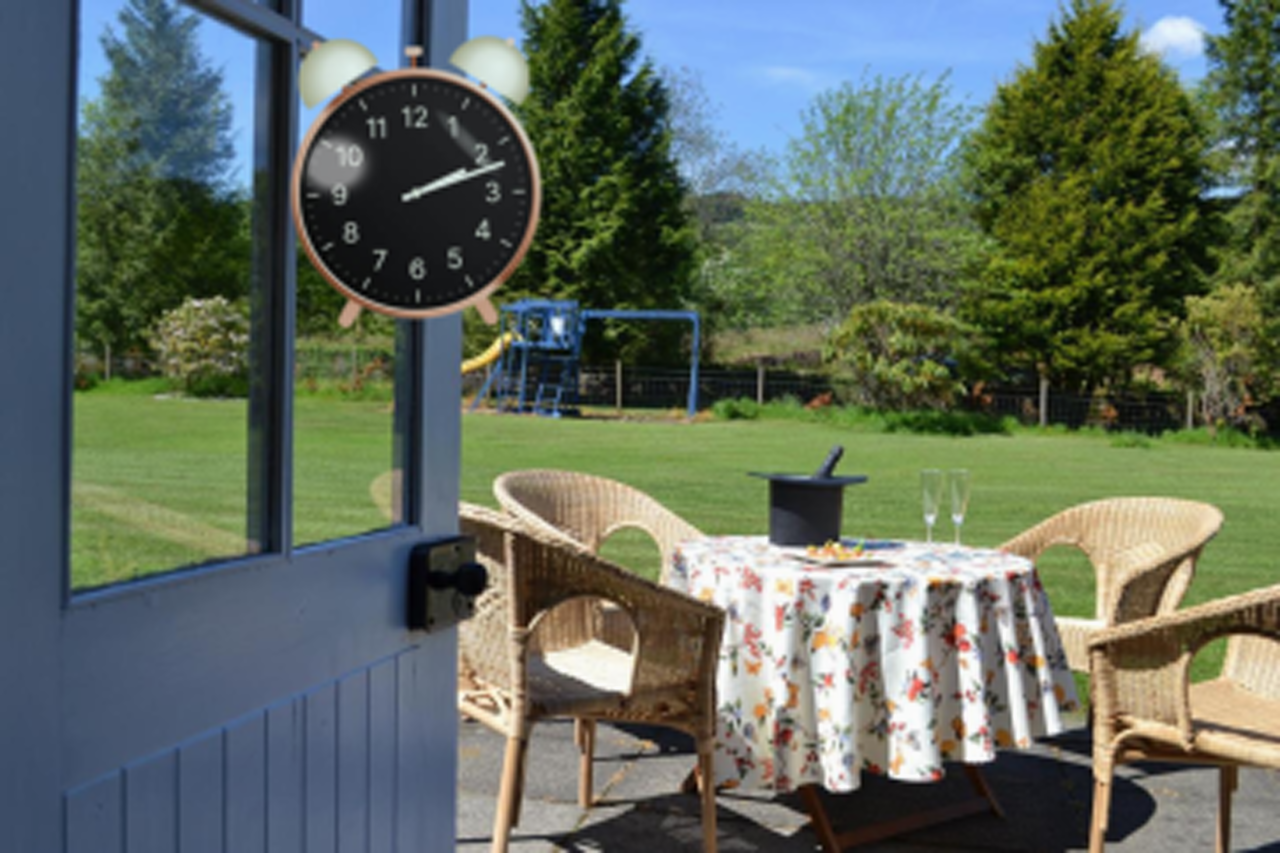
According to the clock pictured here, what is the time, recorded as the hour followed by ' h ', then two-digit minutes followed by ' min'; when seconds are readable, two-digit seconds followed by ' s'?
2 h 12 min
